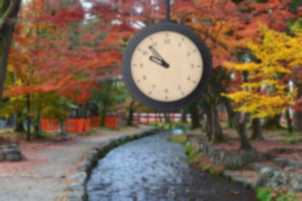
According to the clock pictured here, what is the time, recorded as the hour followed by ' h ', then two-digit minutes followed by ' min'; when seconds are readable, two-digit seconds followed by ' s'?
9 h 53 min
